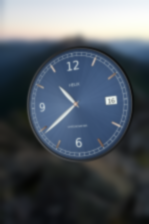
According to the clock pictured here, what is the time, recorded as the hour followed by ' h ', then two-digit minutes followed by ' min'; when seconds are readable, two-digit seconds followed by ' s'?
10 h 39 min
